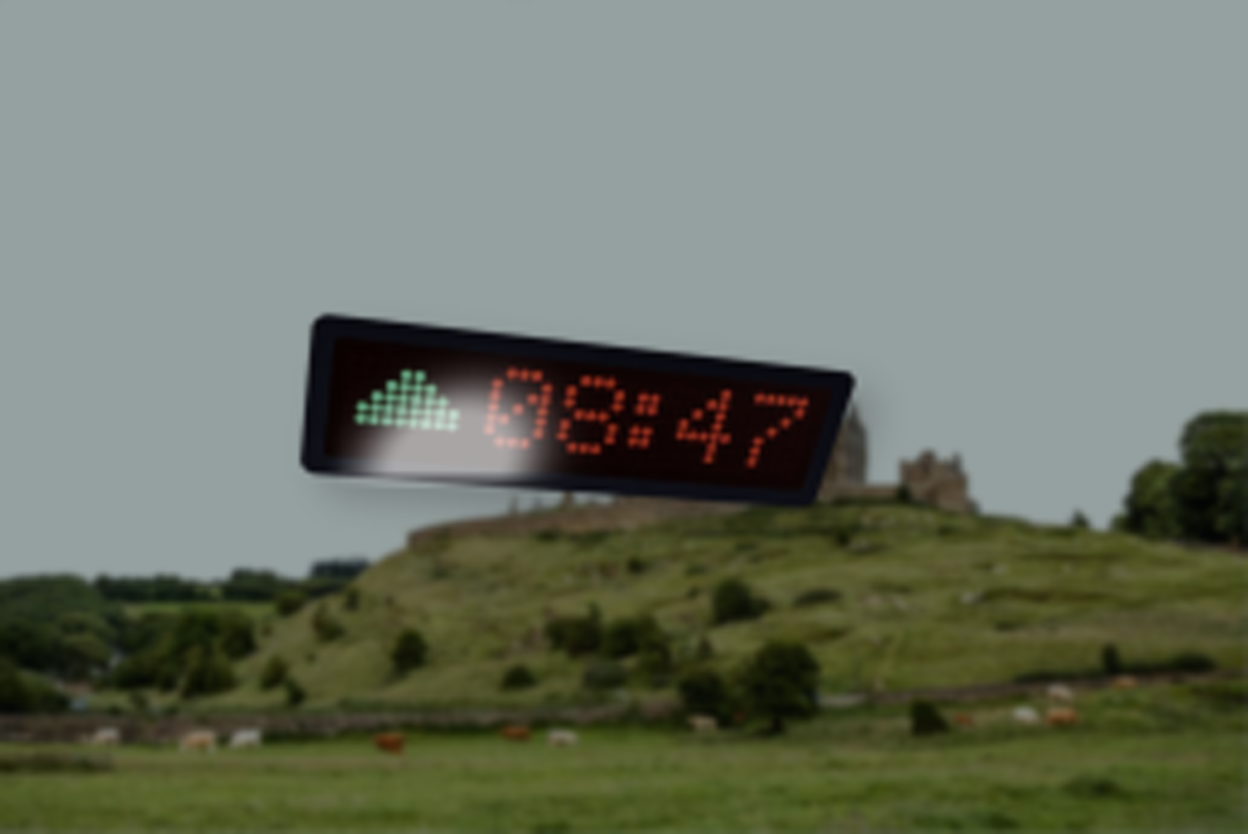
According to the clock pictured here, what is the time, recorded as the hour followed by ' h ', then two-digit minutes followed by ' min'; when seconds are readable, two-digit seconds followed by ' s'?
8 h 47 min
